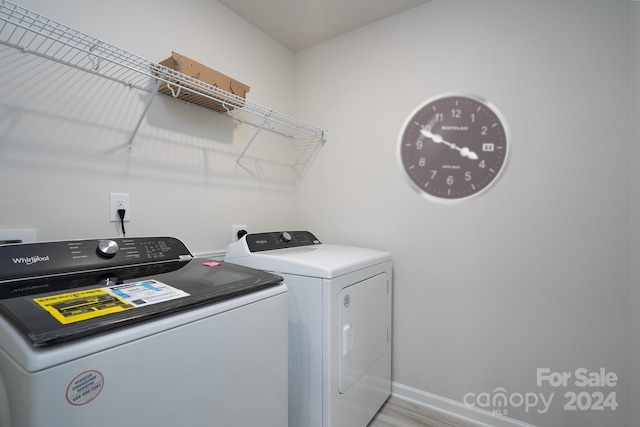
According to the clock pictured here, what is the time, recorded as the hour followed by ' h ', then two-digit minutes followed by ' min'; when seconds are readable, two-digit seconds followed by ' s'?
3 h 49 min
